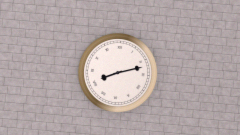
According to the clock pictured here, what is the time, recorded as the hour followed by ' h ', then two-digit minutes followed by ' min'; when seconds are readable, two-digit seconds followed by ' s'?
8 h 12 min
